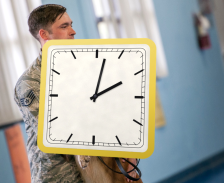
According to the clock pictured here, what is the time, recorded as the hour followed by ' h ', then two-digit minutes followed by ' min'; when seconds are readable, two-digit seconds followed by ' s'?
2 h 02 min
